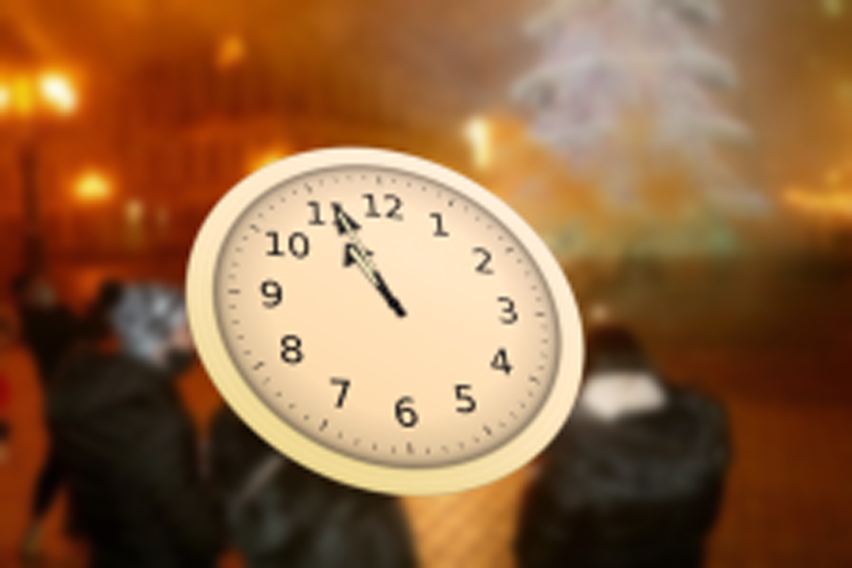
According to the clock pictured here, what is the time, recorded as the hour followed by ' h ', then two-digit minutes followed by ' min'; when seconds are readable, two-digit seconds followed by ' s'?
10 h 56 min
